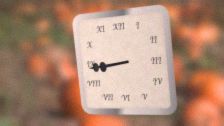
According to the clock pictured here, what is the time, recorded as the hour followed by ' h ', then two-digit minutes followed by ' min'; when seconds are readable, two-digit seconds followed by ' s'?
8 h 44 min
